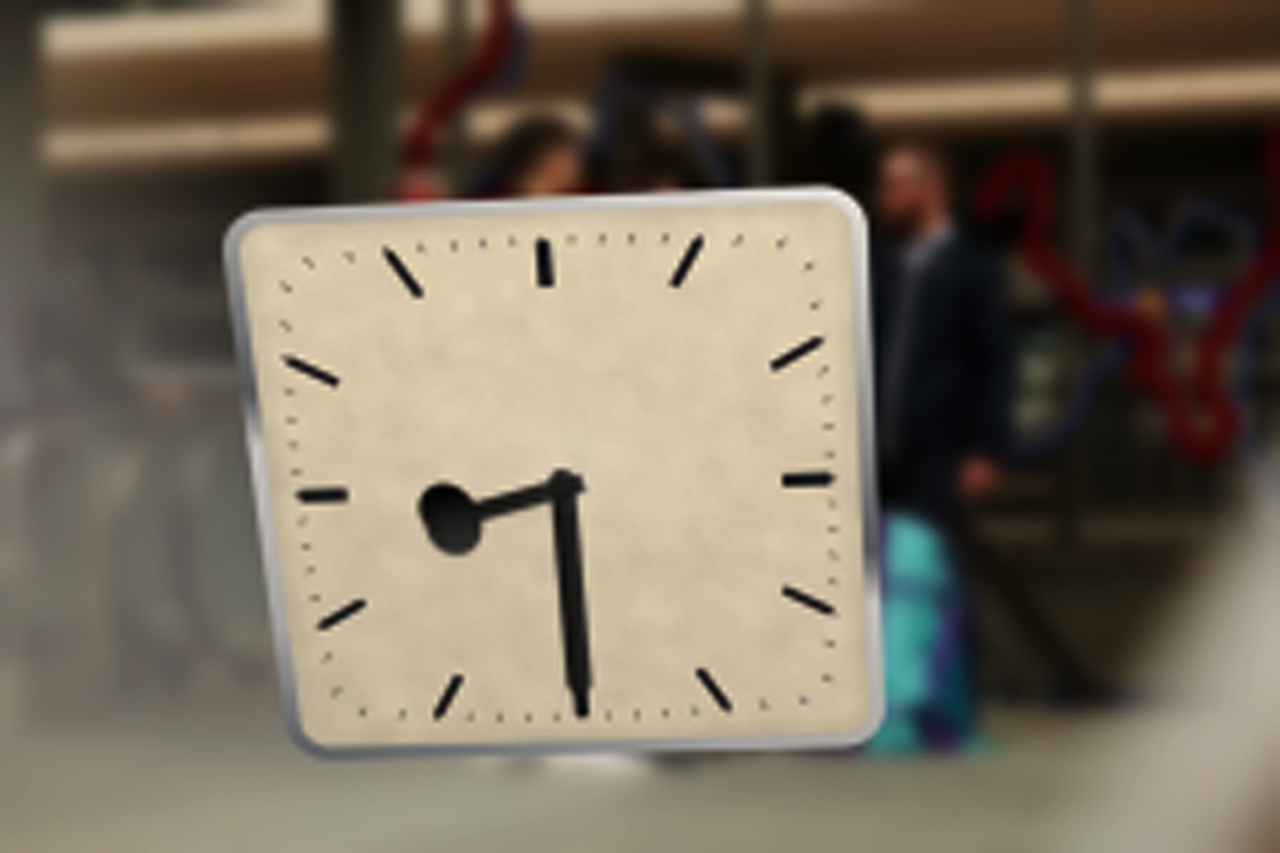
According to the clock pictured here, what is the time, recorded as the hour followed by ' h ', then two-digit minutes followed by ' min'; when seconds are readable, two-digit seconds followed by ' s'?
8 h 30 min
